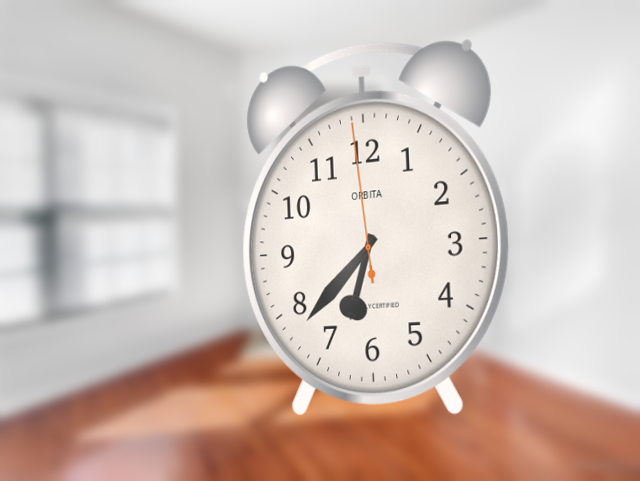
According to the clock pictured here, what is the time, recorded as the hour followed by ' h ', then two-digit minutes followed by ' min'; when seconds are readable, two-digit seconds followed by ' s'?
6 h 37 min 59 s
